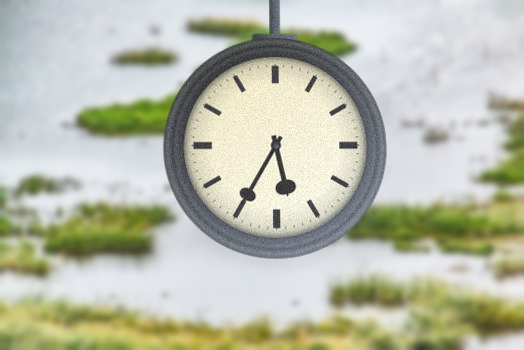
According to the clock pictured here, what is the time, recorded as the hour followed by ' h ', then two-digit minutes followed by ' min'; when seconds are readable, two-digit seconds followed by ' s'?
5 h 35 min
